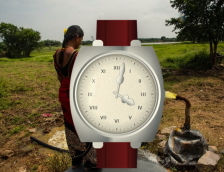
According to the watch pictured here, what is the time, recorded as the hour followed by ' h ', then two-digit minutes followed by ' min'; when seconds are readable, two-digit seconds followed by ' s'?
4 h 02 min
